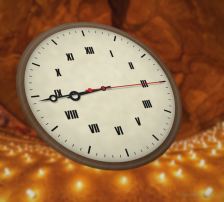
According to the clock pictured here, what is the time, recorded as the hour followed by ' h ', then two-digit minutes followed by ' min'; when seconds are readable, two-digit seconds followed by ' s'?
8 h 44 min 15 s
